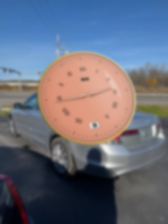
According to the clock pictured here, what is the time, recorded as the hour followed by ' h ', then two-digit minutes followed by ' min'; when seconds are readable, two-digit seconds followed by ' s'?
2 h 44 min
